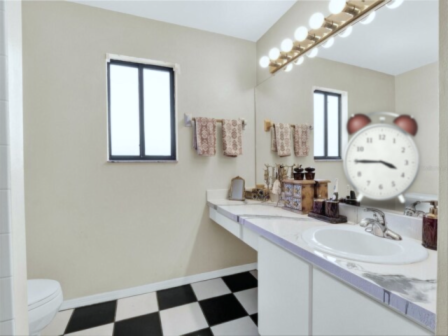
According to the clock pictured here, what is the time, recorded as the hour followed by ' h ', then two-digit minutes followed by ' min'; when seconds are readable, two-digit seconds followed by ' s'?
3 h 45 min
